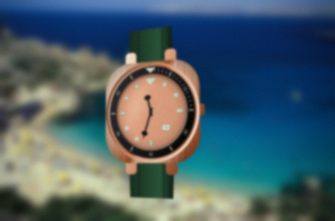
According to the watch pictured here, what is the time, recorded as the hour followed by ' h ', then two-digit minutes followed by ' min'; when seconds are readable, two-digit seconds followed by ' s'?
11 h 33 min
